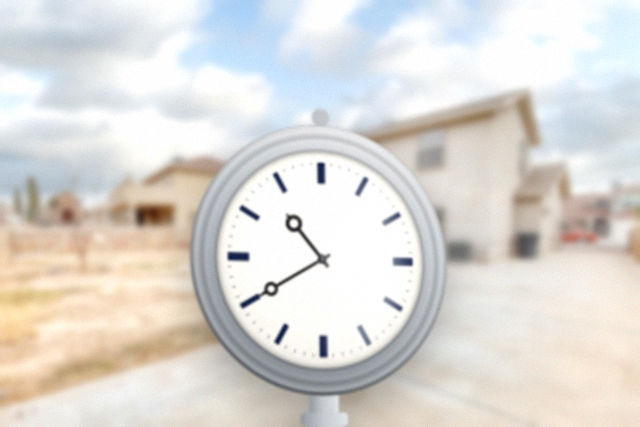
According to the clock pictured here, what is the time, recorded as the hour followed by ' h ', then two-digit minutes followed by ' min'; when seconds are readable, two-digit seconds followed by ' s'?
10 h 40 min
